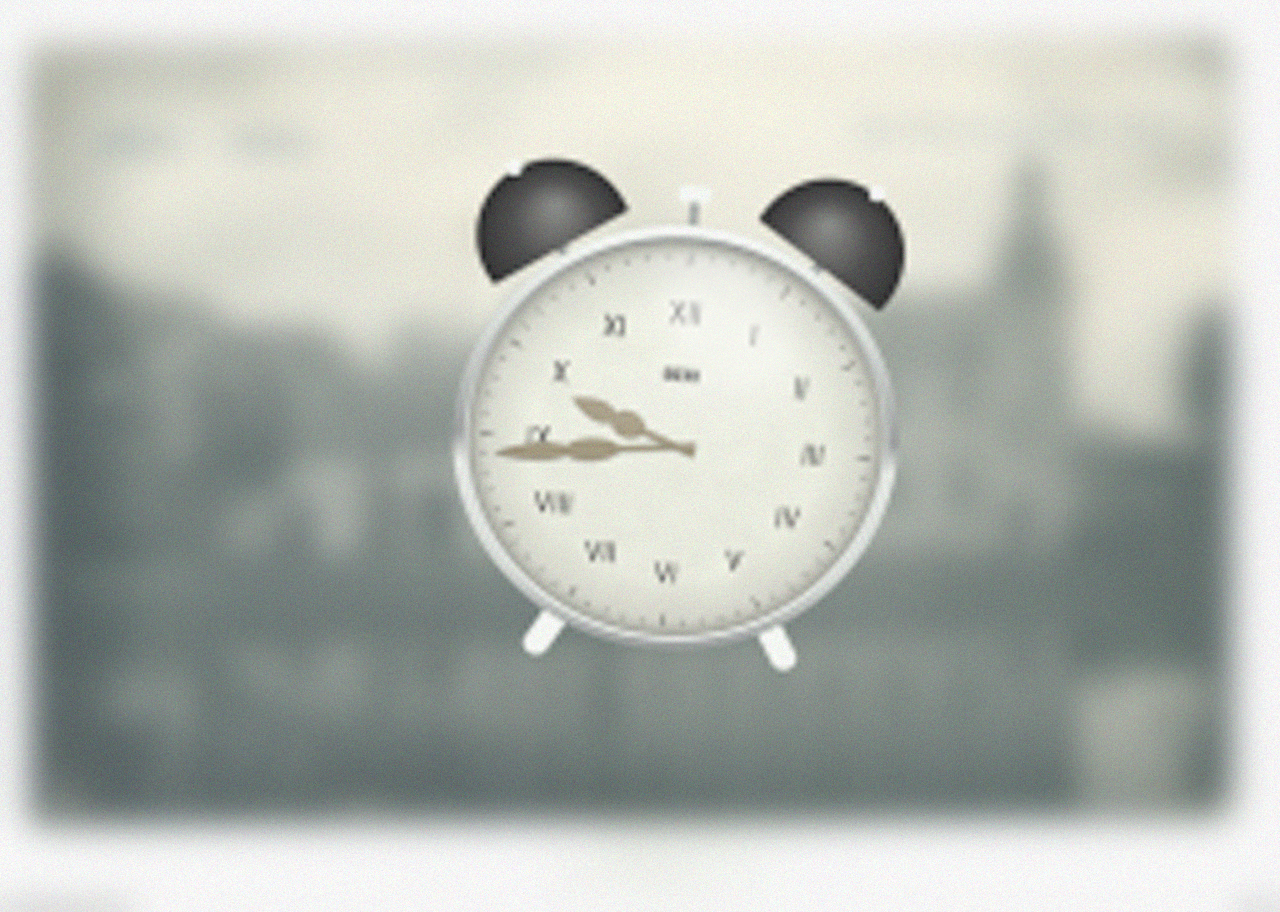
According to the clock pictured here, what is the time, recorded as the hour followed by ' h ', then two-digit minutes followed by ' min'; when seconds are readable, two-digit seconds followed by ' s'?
9 h 44 min
